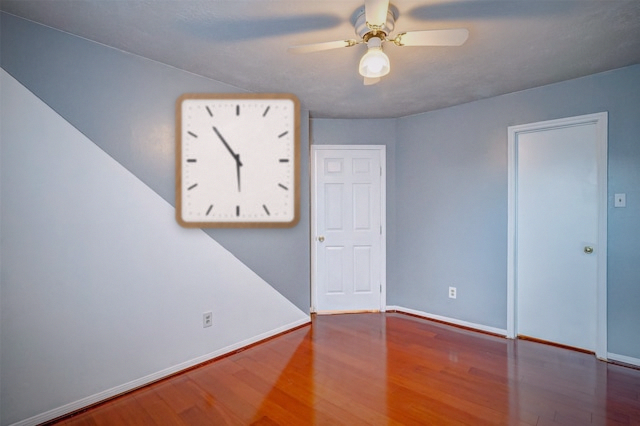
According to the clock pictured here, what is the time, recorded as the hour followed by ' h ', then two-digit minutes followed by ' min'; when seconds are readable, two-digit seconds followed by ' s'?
5 h 54 min
